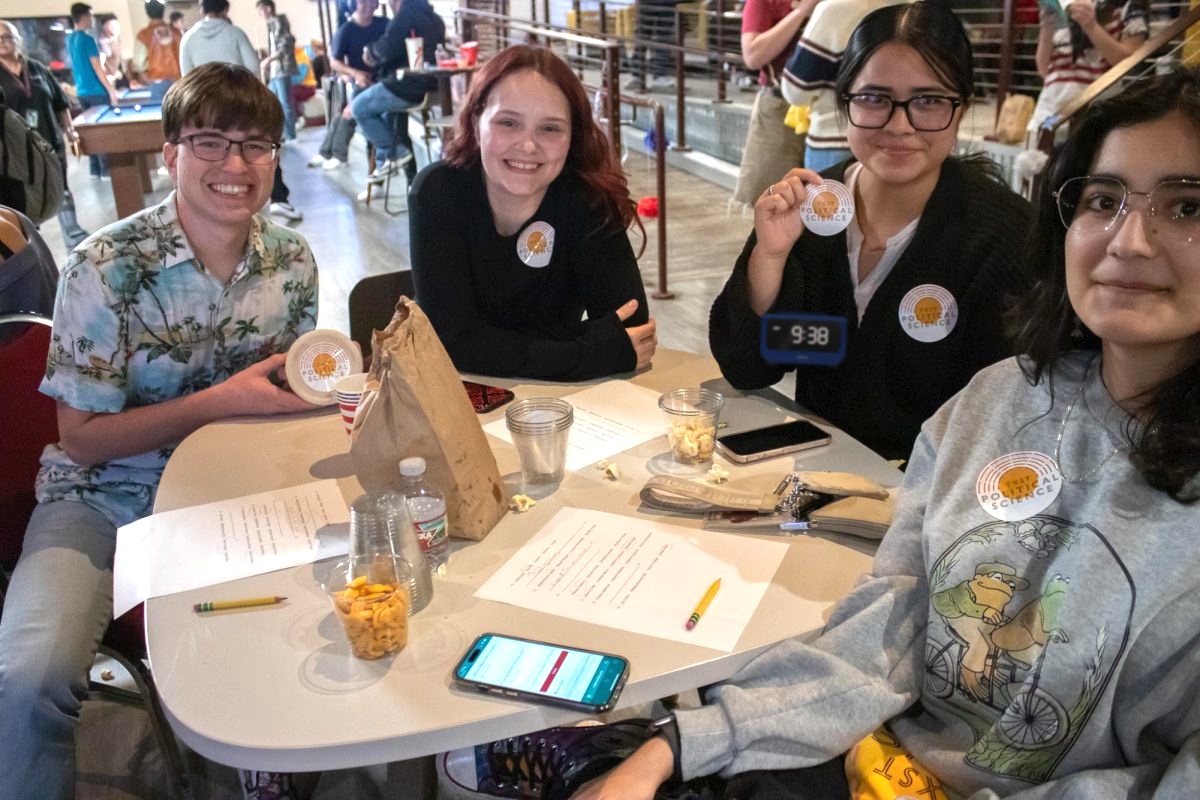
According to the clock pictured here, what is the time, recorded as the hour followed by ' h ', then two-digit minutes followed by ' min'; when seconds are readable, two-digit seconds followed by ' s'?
9 h 38 min
